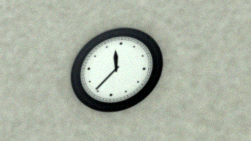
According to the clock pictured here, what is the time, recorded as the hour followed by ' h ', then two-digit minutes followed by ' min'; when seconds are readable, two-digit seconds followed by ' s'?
11 h 36 min
